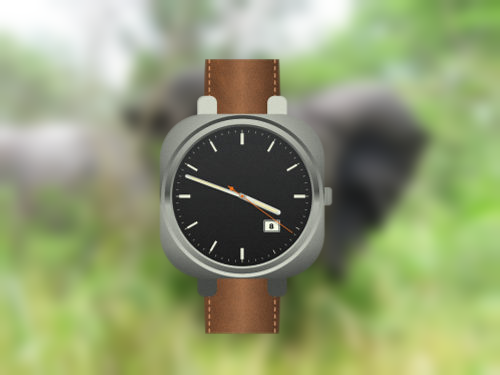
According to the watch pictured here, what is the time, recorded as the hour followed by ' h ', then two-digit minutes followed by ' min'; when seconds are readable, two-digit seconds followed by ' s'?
3 h 48 min 21 s
